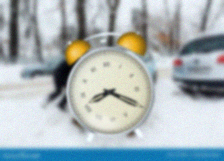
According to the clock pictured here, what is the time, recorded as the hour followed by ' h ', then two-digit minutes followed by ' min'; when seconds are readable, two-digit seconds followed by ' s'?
8 h 20 min
